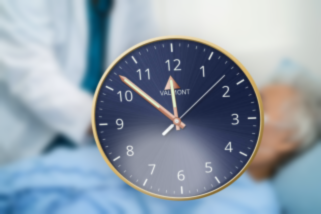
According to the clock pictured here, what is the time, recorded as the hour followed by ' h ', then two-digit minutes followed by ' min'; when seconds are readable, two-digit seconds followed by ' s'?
11 h 52 min 08 s
